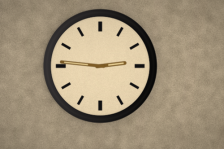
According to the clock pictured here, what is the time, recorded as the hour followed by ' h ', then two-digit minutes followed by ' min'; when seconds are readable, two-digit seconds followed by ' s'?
2 h 46 min
